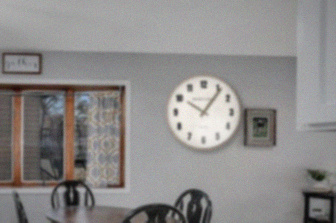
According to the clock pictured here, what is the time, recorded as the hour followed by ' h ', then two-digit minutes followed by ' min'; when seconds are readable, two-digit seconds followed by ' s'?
10 h 06 min
